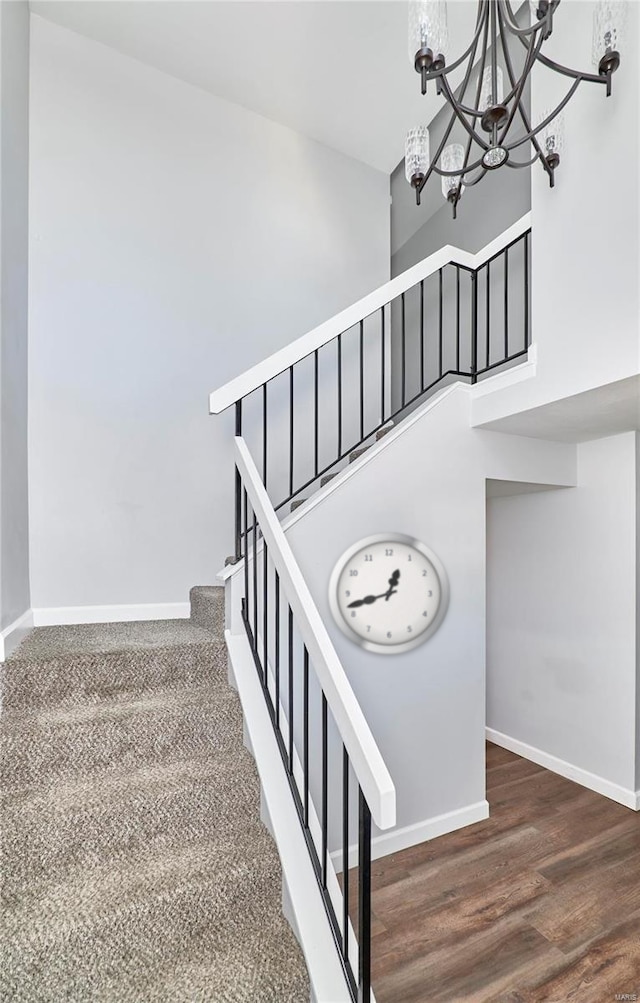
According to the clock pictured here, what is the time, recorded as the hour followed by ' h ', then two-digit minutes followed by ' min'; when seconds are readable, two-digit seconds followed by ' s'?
12 h 42 min
